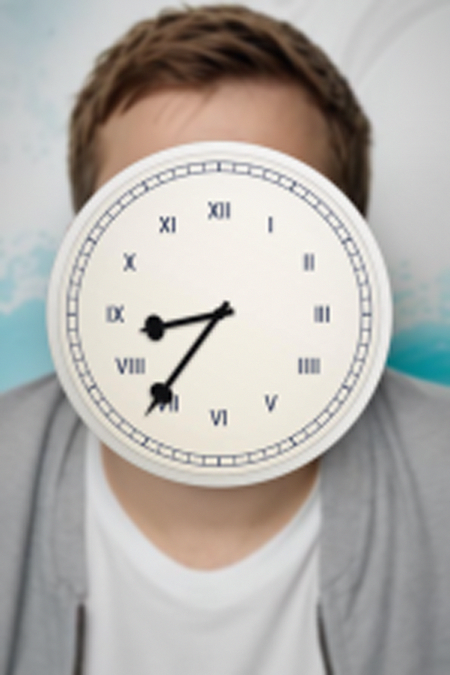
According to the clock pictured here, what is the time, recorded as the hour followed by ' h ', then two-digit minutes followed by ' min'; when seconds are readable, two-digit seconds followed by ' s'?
8 h 36 min
